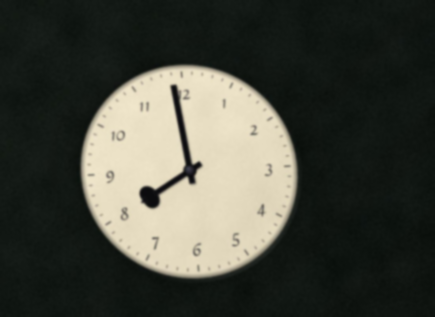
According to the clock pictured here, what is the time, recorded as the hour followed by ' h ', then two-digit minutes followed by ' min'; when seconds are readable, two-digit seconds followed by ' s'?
7 h 59 min
